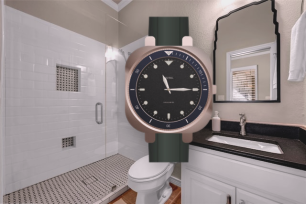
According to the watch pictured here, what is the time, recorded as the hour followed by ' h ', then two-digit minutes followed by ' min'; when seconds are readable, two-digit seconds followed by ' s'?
11 h 15 min
